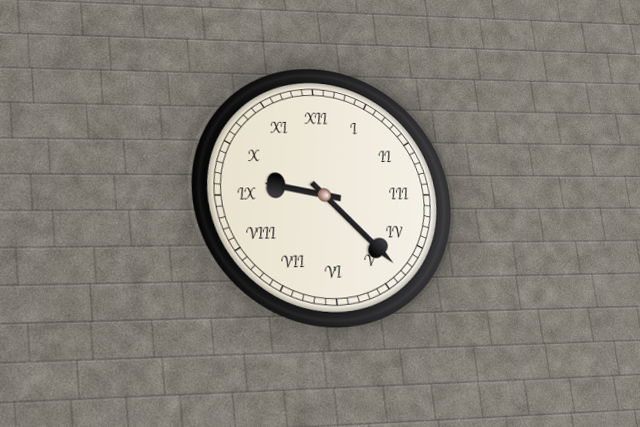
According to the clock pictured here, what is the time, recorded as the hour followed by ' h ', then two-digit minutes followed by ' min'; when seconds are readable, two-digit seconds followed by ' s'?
9 h 23 min
